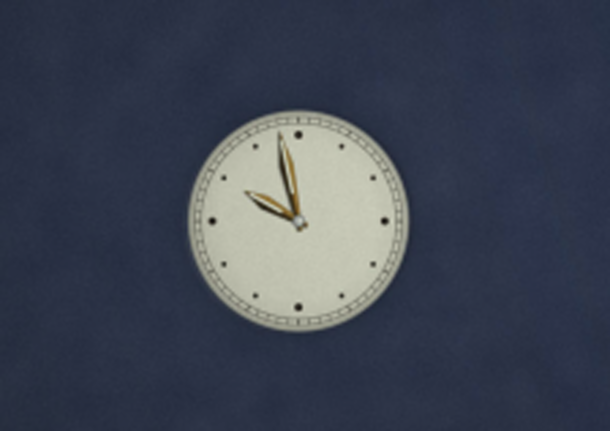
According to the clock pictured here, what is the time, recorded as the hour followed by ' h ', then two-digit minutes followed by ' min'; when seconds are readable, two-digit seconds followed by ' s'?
9 h 58 min
